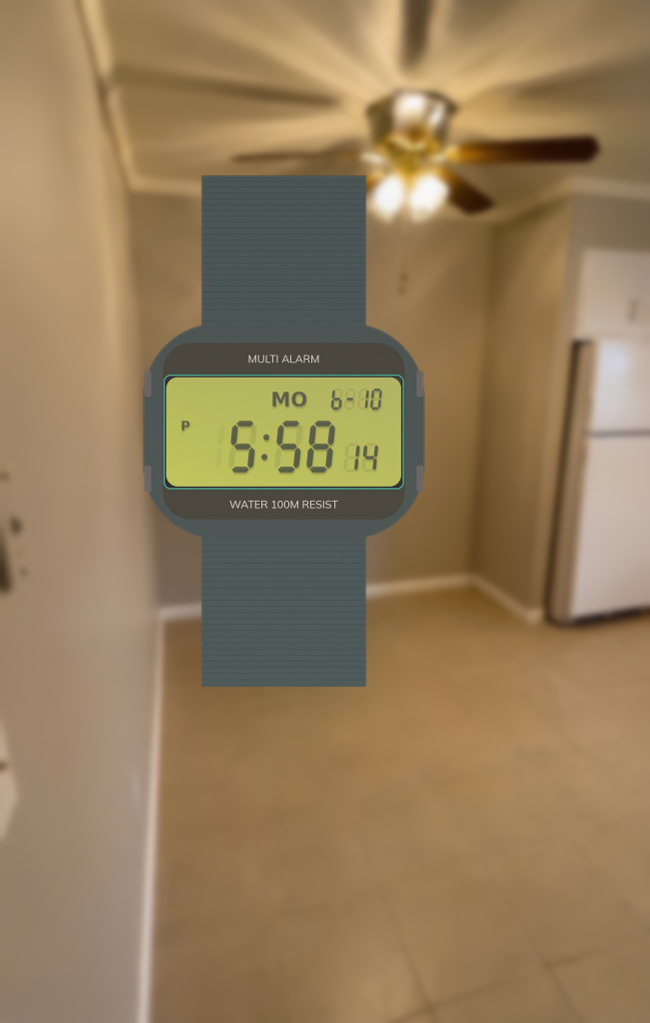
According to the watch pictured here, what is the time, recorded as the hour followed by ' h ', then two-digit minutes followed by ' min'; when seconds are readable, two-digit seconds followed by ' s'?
5 h 58 min 14 s
